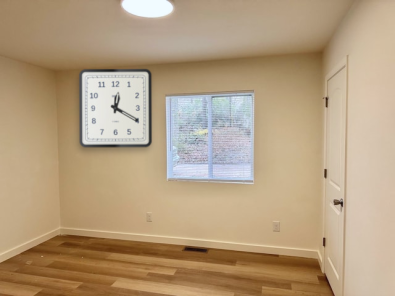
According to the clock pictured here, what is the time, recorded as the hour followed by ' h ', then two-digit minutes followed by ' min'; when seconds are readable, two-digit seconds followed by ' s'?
12 h 20 min
